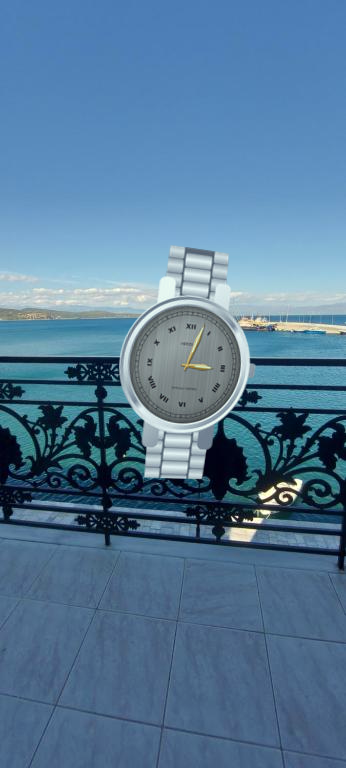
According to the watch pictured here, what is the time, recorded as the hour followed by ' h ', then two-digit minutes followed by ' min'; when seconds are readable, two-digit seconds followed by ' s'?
3 h 03 min
